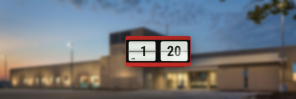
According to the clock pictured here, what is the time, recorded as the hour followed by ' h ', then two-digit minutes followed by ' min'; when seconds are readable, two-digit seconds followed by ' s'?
1 h 20 min
